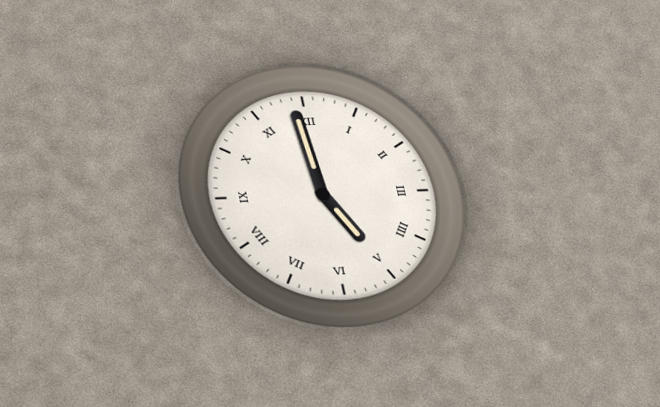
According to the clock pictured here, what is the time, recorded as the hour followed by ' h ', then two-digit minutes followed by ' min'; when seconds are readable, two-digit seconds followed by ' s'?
4 h 59 min
